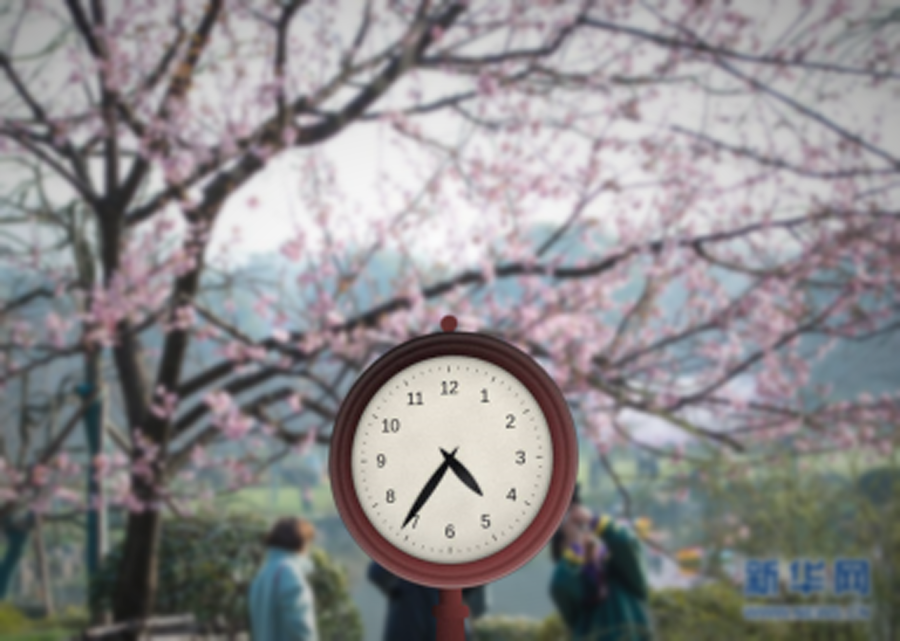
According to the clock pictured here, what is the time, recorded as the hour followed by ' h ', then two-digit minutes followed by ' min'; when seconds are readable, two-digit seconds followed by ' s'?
4 h 36 min
